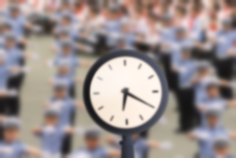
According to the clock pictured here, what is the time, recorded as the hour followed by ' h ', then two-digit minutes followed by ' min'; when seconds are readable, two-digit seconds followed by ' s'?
6 h 20 min
